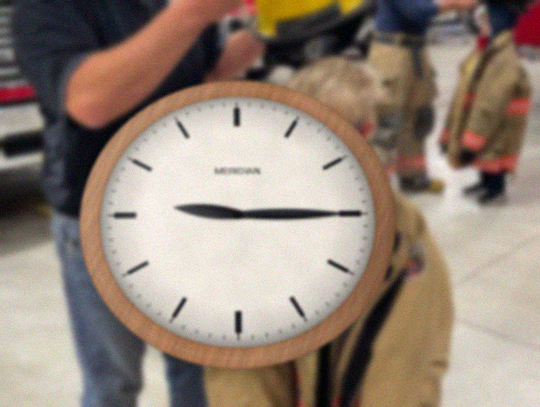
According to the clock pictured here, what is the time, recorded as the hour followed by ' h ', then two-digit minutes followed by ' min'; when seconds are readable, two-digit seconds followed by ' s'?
9 h 15 min
